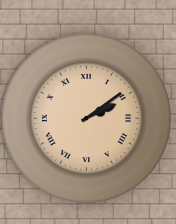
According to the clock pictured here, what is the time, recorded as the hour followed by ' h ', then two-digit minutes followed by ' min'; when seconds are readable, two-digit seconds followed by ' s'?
2 h 09 min
